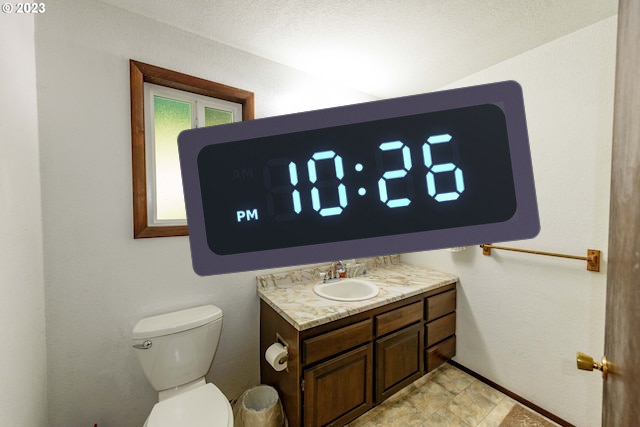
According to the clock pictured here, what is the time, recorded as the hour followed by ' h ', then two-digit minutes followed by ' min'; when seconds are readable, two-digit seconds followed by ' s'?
10 h 26 min
